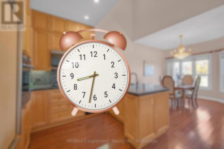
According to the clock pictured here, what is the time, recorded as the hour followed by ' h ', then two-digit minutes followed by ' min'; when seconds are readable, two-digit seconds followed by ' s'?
8 h 32 min
